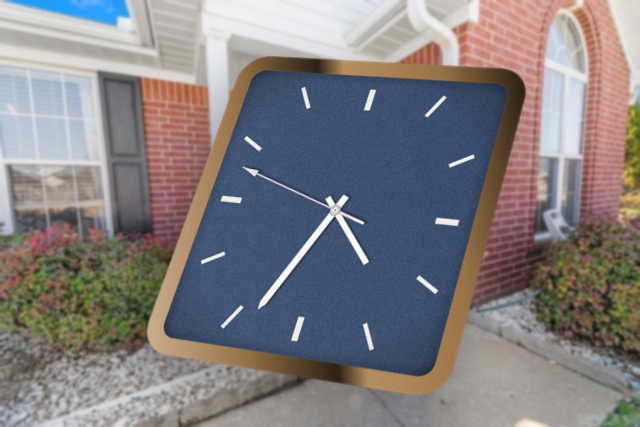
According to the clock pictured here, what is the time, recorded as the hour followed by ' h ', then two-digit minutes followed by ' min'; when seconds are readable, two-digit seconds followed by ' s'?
4 h 33 min 48 s
